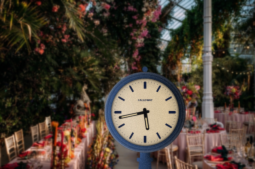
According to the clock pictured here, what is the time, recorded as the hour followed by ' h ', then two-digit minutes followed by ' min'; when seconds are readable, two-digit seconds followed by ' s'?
5 h 43 min
